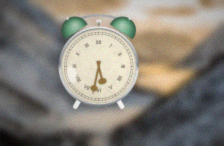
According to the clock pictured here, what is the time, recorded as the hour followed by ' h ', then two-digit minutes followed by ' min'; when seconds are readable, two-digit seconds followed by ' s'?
5 h 32 min
